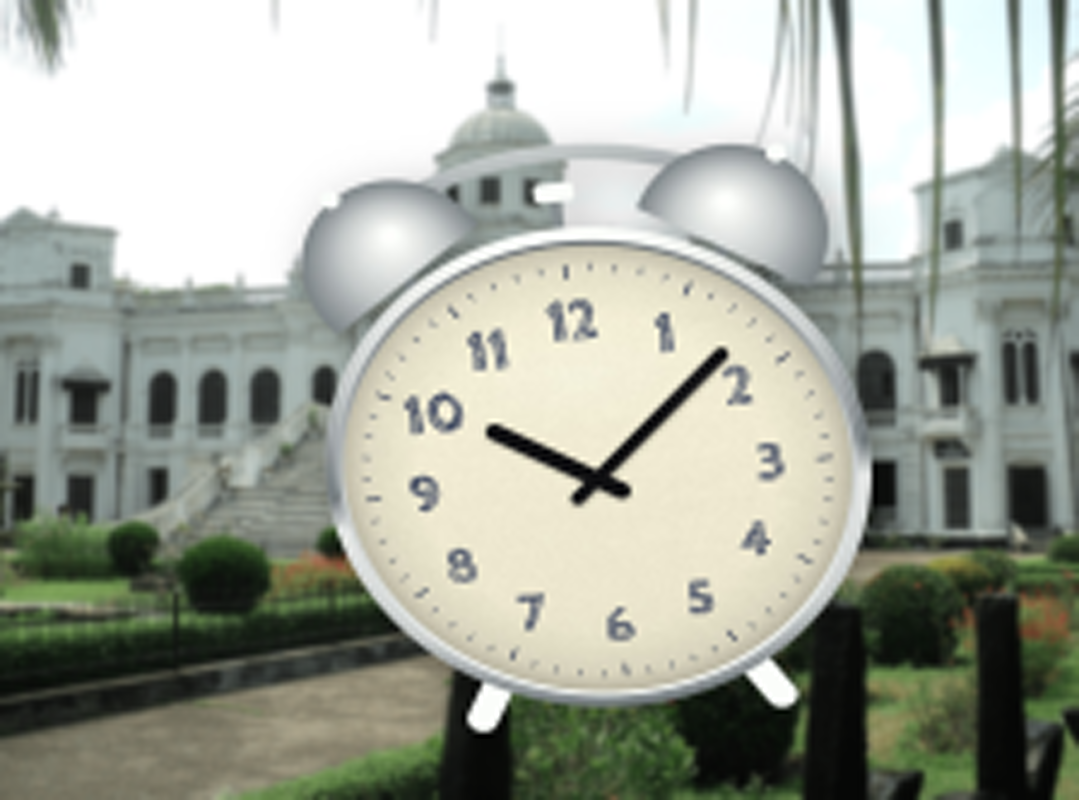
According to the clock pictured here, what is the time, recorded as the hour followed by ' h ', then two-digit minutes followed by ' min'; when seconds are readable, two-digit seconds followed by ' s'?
10 h 08 min
